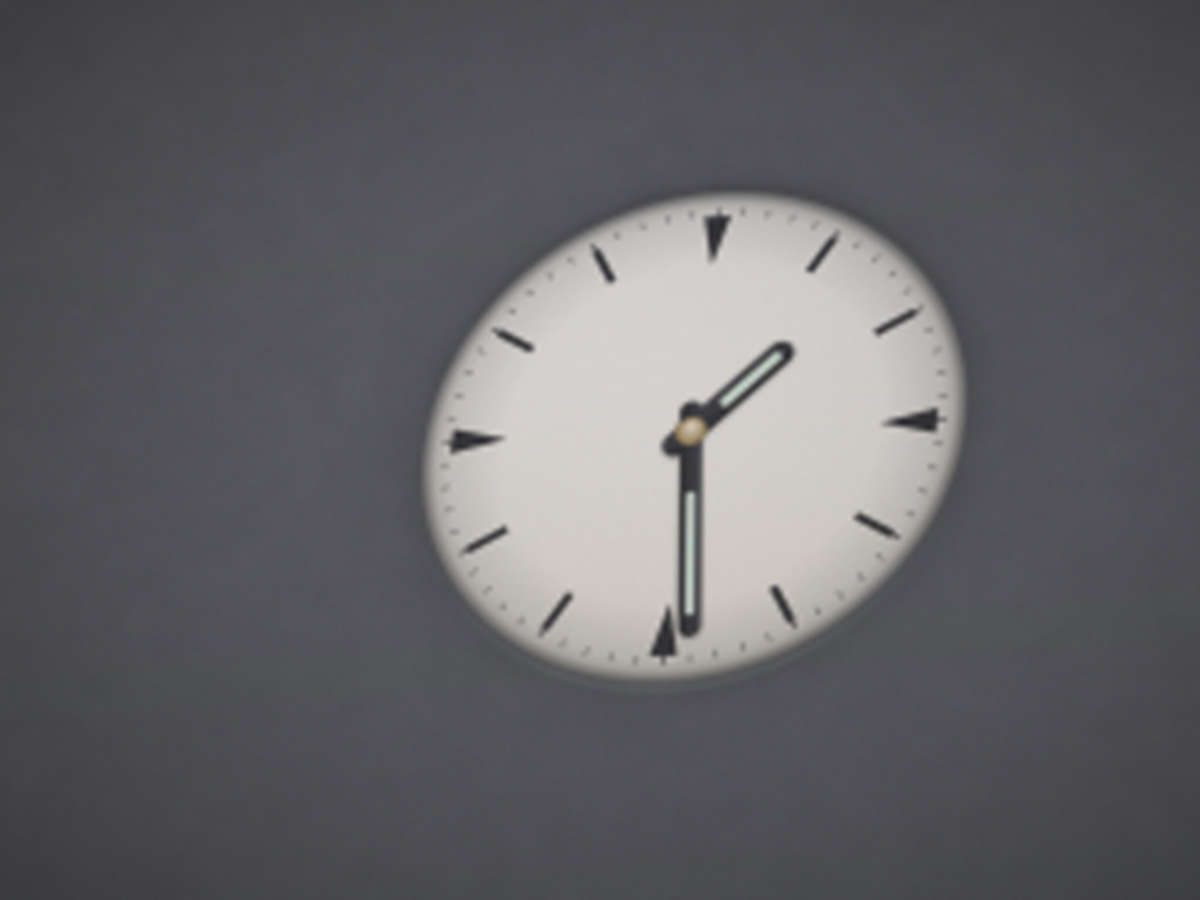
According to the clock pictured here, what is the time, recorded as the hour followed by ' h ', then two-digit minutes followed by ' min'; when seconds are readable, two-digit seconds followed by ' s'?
1 h 29 min
